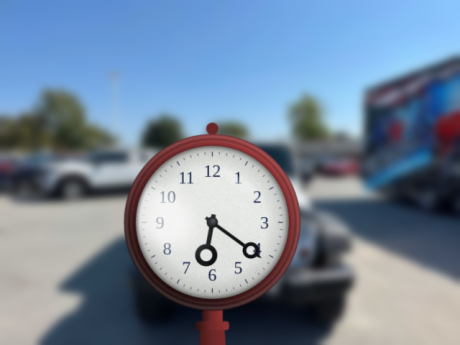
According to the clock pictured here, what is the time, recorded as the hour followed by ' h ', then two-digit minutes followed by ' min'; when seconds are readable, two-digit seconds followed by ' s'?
6 h 21 min
